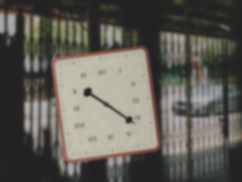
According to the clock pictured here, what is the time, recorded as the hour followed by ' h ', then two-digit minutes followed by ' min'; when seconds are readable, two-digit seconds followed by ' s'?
10 h 22 min
